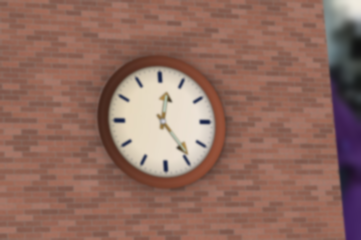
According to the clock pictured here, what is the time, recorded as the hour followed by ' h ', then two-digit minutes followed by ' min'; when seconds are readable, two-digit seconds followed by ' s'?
12 h 24 min
